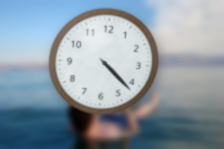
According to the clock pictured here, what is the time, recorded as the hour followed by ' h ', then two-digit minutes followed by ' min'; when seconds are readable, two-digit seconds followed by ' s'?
4 h 22 min
